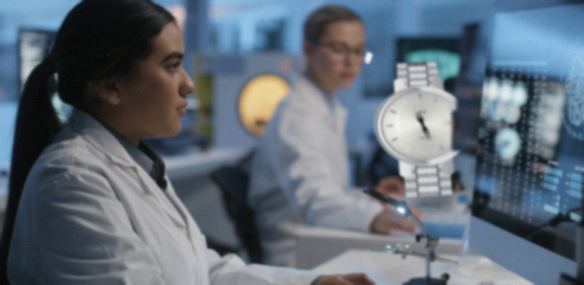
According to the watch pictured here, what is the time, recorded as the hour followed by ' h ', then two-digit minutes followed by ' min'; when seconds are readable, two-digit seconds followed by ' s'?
11 h 27 min
